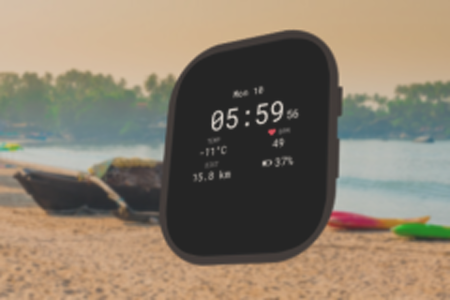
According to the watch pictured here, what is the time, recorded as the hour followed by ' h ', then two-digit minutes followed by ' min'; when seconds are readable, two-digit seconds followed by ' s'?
5 h 59 min
